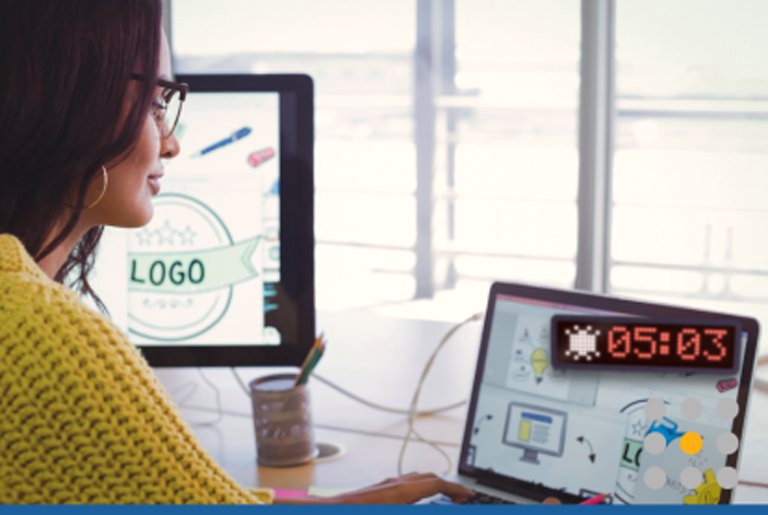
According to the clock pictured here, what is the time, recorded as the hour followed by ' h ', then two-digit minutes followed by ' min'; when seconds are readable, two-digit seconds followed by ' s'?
5 h 03 min
